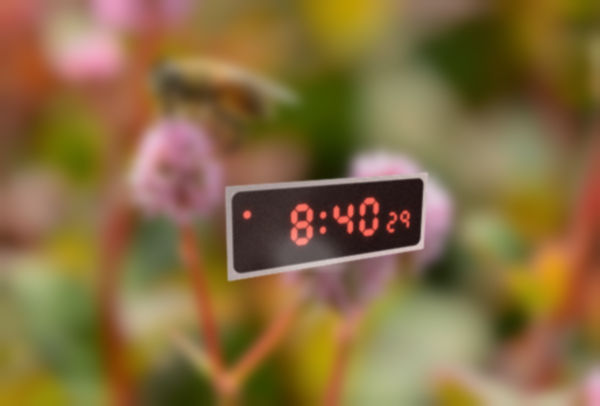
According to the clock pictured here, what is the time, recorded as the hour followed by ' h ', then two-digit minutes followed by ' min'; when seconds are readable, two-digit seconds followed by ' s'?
8 h 40 min 29 s
